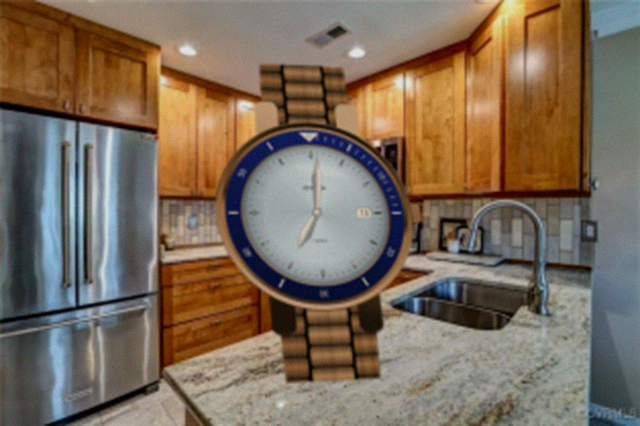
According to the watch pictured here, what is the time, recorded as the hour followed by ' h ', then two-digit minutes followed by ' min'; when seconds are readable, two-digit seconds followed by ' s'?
7 h 01 min
